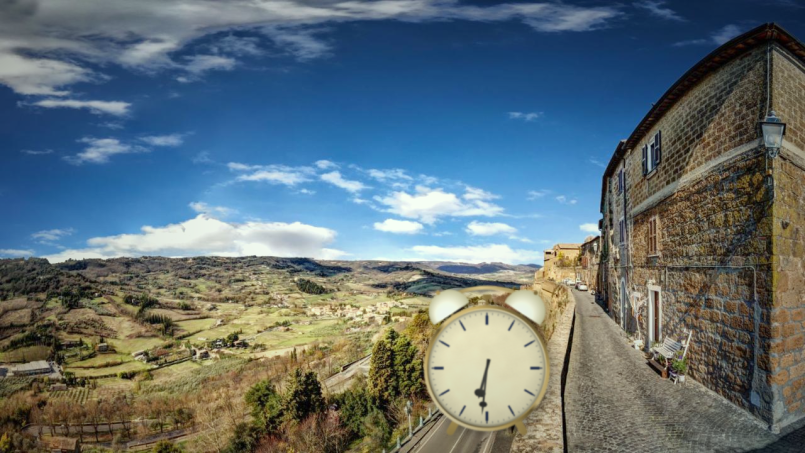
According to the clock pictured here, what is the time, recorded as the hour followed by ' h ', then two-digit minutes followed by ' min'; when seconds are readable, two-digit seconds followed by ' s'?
6 h 31 min
